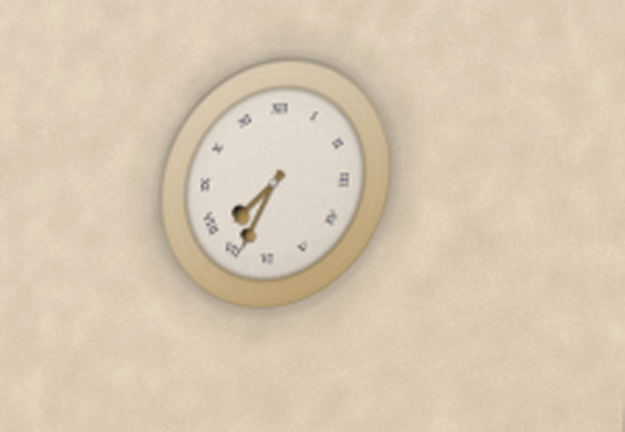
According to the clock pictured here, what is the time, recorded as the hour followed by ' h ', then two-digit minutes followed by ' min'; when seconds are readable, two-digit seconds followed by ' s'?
7 h 34 min
